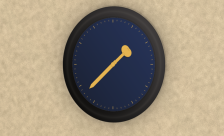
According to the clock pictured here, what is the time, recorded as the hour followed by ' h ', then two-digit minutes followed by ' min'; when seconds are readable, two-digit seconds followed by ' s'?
1 h 38 min
